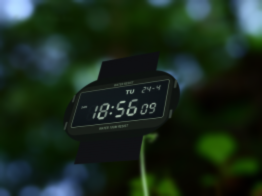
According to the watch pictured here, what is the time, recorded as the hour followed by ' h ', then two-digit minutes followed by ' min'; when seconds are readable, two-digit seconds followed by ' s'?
18 h 56 min 09 s
